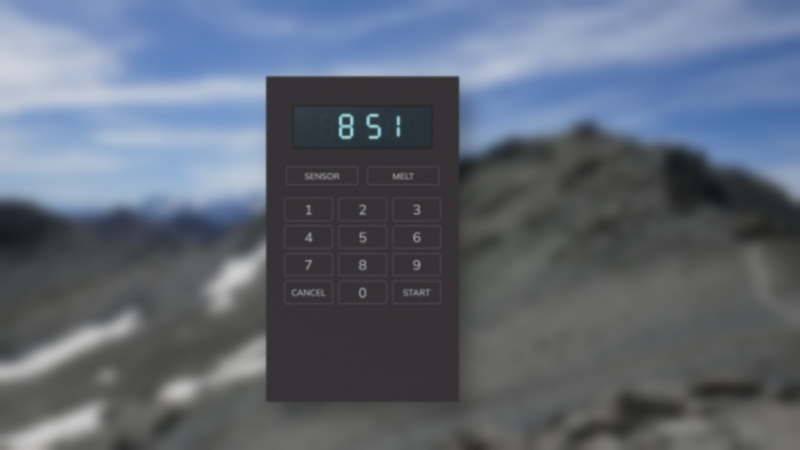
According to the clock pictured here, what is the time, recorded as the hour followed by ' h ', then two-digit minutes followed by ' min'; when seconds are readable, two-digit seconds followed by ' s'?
8 h 51 min
